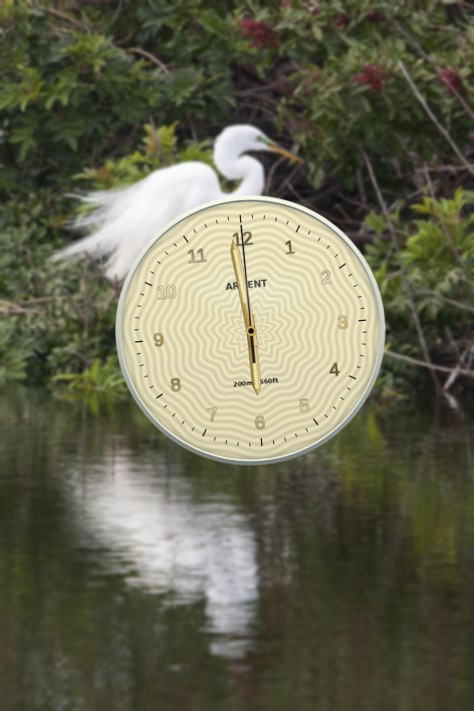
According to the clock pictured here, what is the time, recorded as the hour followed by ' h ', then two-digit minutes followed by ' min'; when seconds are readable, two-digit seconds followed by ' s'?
5 h 59 min 00 s
